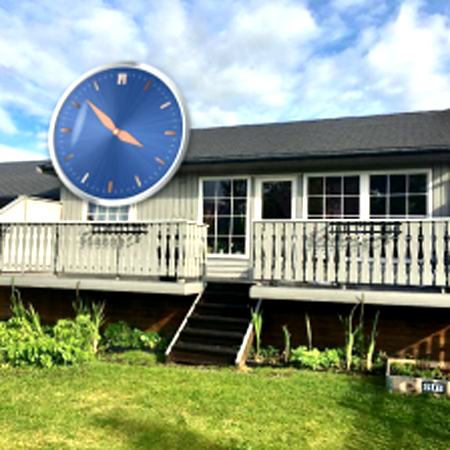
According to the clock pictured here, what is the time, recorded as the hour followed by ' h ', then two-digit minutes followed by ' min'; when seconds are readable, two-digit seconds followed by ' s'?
3 h 52 min
